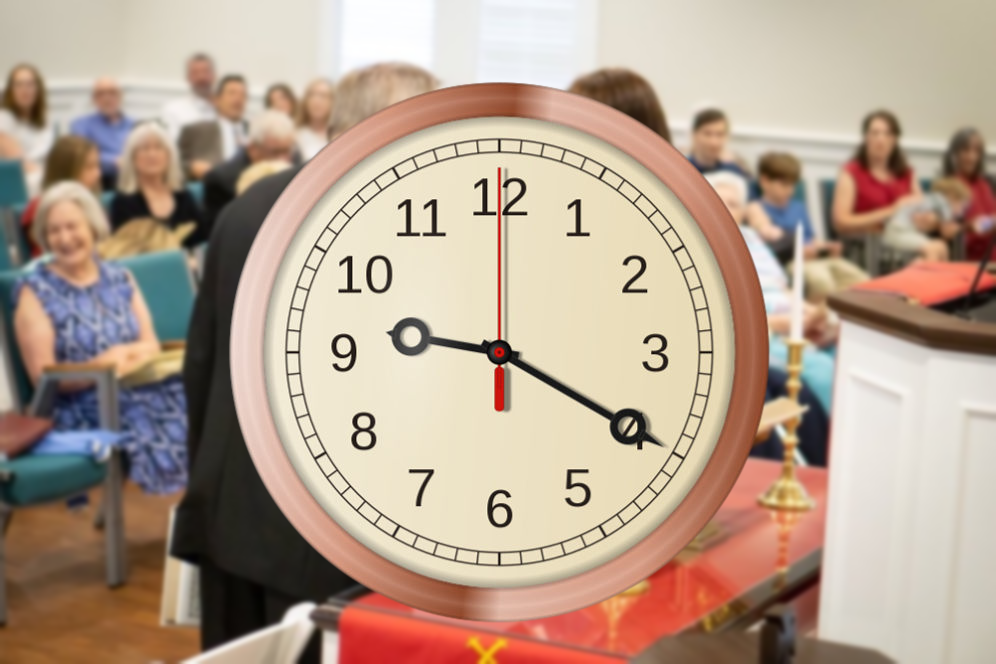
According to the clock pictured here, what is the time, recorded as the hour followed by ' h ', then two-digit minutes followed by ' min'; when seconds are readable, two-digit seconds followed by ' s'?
9 h 20 min 00 s
